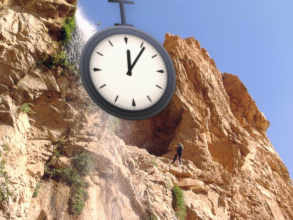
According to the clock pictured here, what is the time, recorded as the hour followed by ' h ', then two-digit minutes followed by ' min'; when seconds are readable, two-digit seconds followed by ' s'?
12 h 06 min
